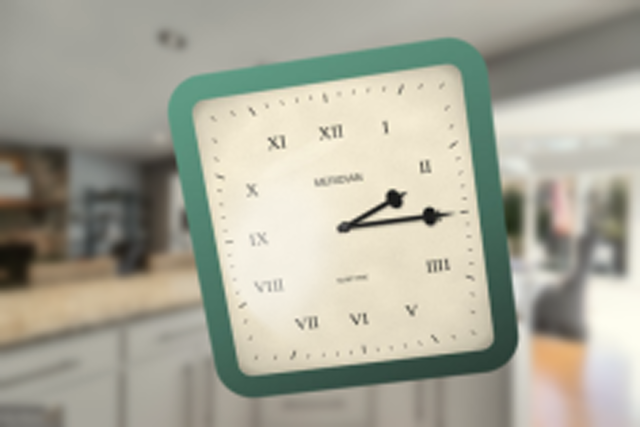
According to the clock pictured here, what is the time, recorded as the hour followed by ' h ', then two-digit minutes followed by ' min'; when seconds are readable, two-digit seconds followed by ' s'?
2 h 15 min
